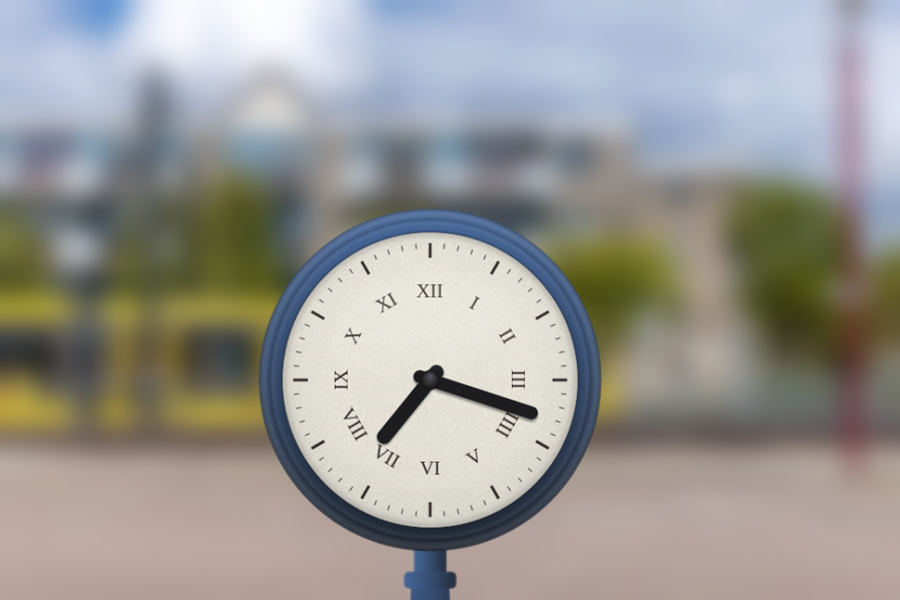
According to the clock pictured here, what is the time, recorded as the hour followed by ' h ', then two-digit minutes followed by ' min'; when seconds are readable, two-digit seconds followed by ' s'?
7 h 18 min
